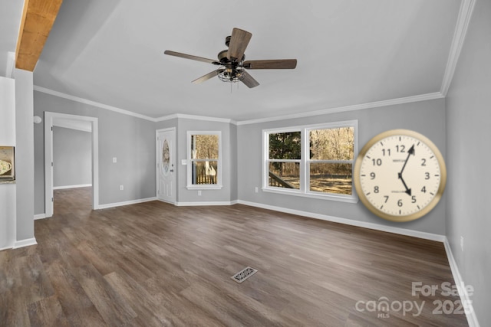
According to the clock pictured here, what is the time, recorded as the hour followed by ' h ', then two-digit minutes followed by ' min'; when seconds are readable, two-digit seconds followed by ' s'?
5 h 04 min
